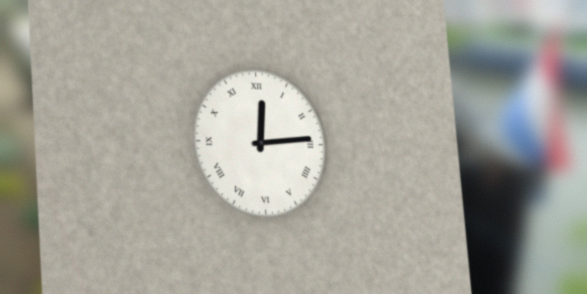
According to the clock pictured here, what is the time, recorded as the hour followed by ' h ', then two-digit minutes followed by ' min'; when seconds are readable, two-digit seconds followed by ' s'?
12 h 14 min
